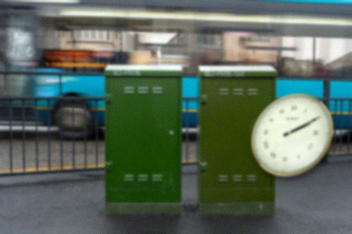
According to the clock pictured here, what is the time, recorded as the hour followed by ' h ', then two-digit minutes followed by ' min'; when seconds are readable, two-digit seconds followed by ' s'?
2 h 10 min
